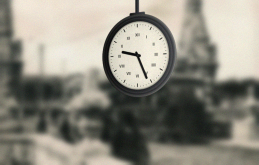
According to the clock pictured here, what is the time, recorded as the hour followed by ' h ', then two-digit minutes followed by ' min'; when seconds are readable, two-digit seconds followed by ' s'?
9 h 26 min
